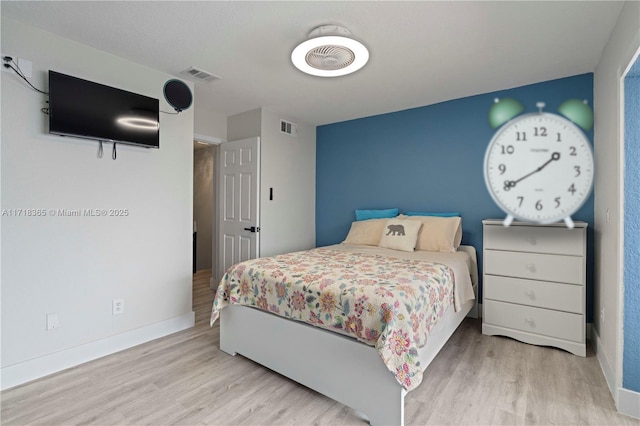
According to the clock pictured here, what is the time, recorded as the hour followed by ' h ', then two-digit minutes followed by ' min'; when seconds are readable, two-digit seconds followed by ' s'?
1 h 40 min
